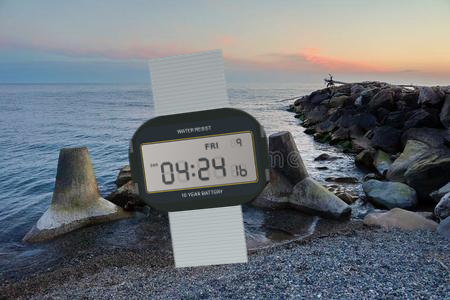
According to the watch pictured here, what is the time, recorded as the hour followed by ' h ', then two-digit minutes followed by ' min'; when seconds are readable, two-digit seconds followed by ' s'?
4 h 24 min 16 s
